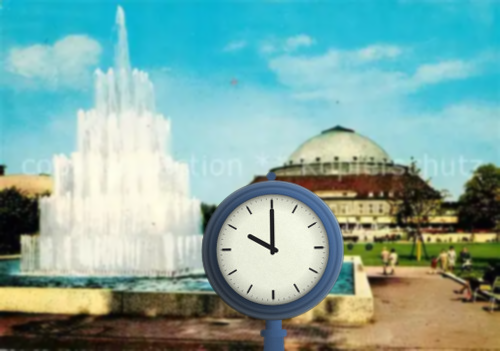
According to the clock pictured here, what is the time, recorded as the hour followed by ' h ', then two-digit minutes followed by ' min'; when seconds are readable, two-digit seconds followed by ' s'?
10 h 00 min
